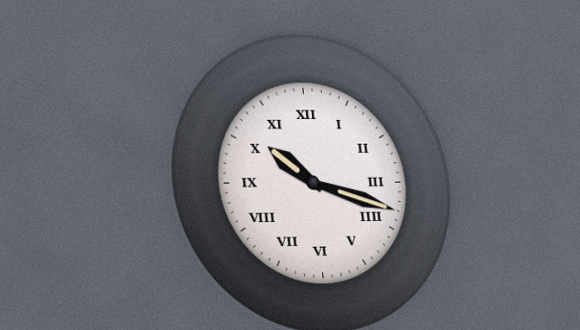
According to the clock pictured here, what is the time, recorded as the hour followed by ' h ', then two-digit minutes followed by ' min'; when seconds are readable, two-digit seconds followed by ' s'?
10 h 18 min
